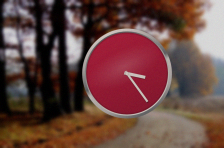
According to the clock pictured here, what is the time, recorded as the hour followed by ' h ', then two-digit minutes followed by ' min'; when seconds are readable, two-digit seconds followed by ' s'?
3 h 24 min
